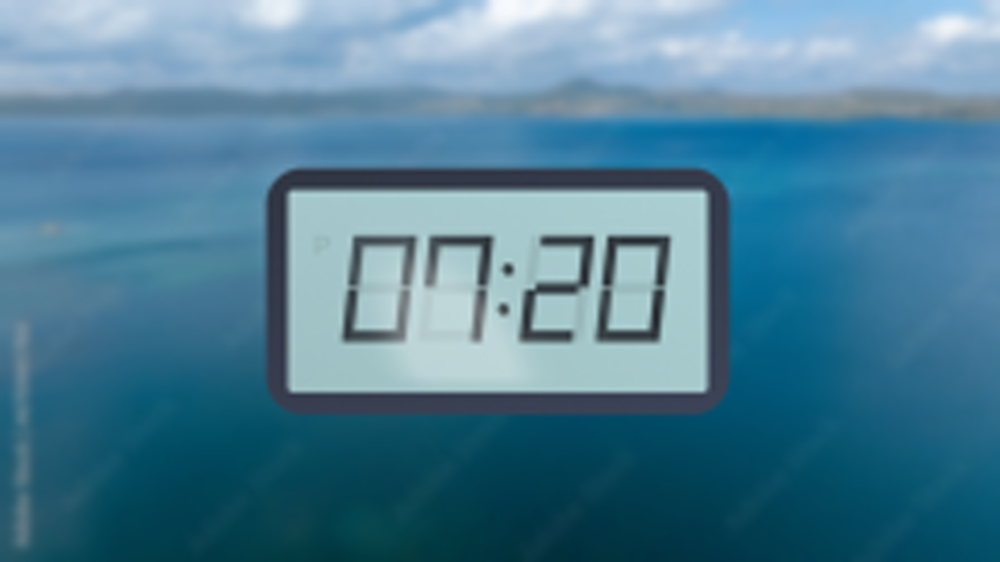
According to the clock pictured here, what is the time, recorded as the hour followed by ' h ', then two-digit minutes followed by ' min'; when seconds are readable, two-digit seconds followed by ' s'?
7 h 20 min
